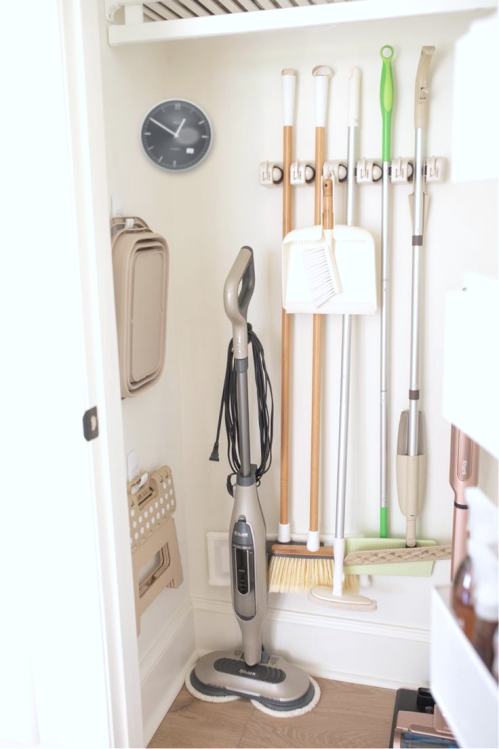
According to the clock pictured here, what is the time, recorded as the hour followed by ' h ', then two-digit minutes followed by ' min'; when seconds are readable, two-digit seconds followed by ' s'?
12 h 50 min
